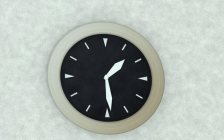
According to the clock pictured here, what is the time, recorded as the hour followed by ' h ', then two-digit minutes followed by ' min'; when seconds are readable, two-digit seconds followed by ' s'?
1 h 29 min
